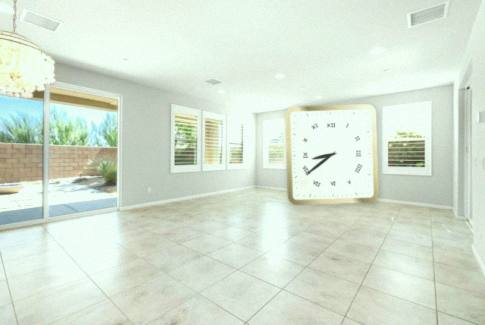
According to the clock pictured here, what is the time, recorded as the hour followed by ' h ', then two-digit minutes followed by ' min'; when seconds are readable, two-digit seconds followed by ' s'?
8 h 39 min
